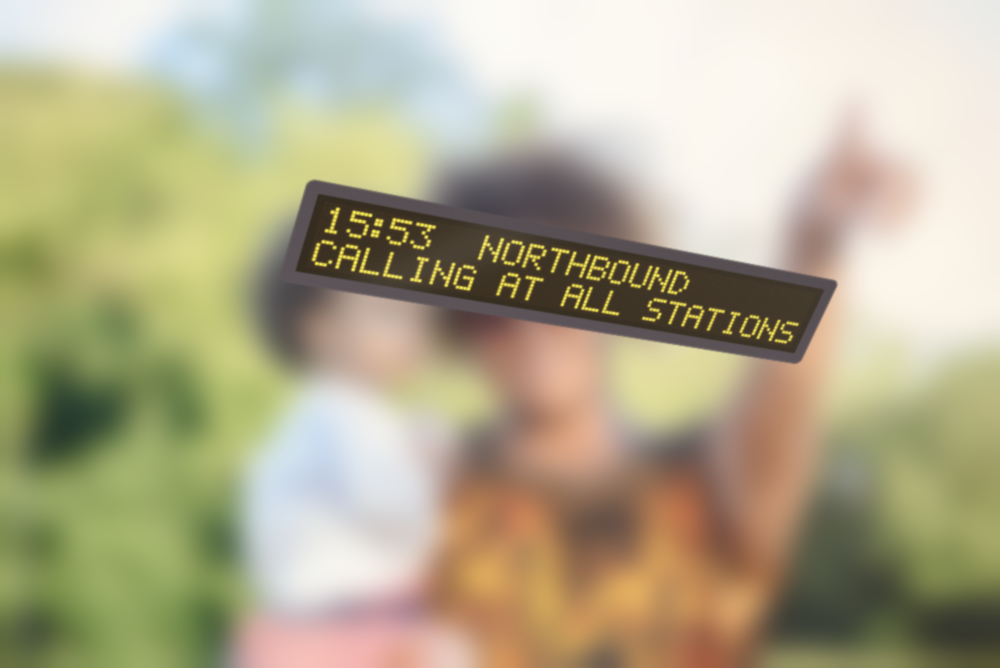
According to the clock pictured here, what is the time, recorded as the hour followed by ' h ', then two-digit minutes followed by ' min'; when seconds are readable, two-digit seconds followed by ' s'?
15 h 53 min
